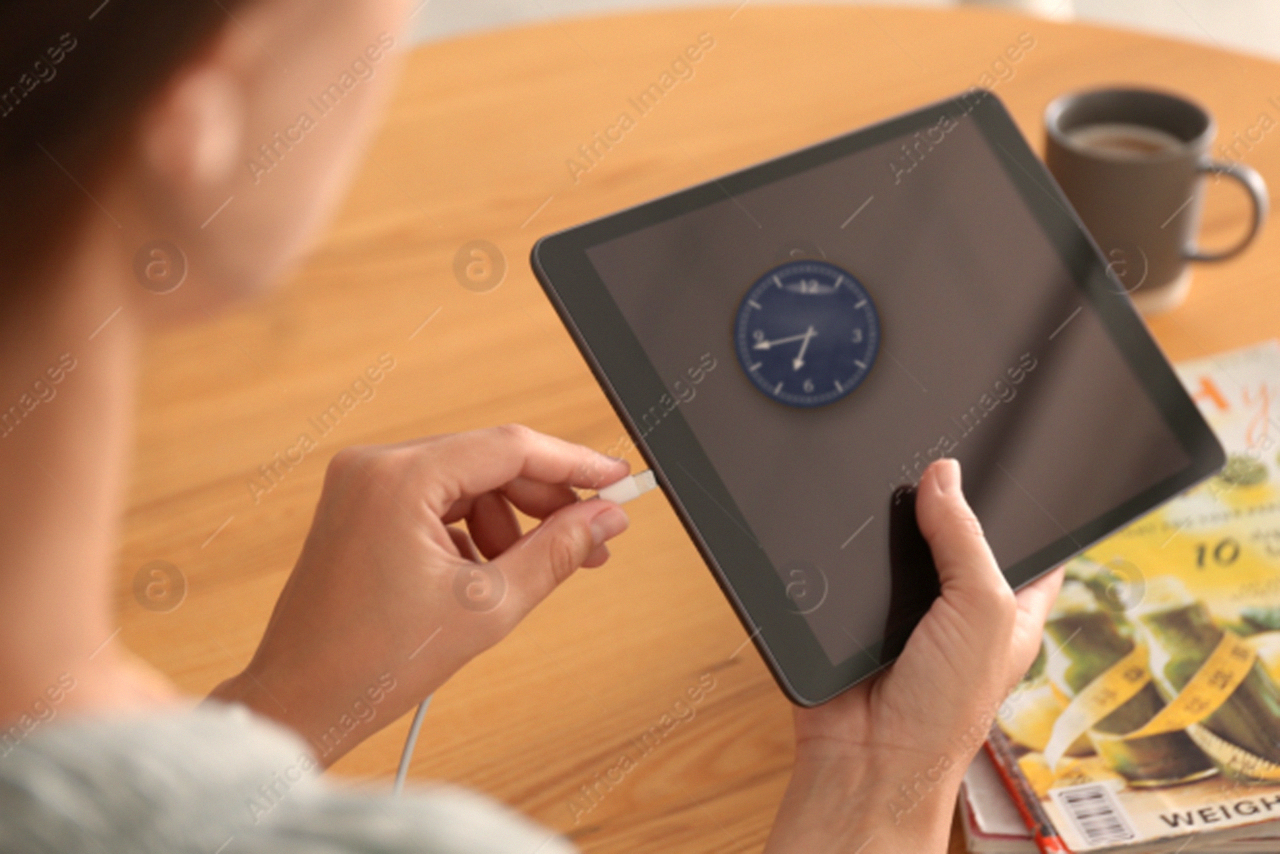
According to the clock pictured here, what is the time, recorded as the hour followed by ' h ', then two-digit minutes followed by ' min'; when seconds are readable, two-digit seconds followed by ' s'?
6 h 43 min
